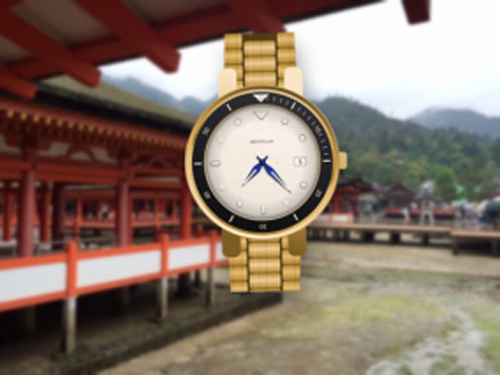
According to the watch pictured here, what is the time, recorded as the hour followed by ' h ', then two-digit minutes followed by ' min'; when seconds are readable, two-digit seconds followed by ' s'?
7 h 23 min
